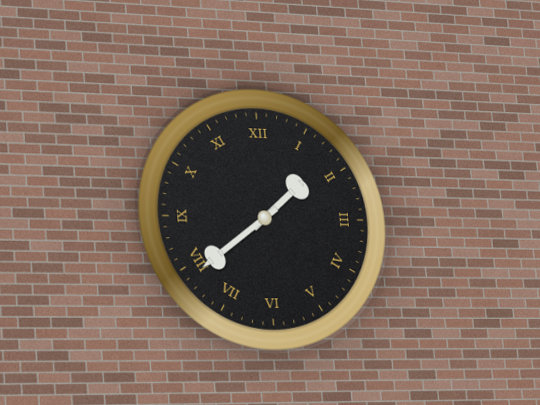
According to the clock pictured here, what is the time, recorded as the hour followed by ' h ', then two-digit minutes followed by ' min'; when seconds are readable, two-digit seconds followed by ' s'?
1 h 39 min
